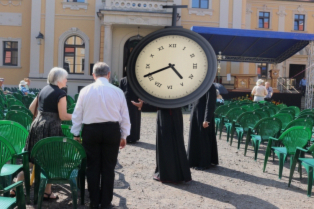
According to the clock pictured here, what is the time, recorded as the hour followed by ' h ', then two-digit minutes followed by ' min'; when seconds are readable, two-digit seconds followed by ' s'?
4 h 41 min
